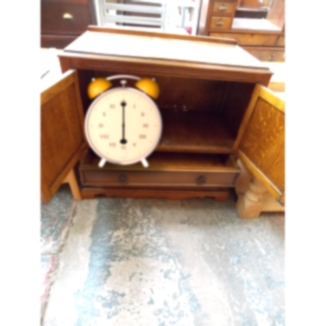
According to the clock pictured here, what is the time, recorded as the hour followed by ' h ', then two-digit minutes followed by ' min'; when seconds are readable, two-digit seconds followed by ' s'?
6 h 00 min
